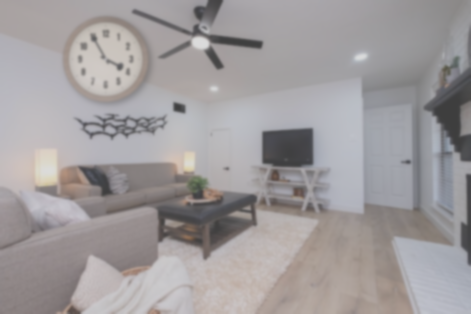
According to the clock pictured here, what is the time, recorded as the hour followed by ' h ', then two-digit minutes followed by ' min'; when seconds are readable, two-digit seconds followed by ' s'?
3 h 55 min
